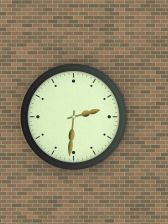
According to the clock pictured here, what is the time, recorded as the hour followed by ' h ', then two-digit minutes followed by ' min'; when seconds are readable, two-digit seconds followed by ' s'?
2 h 31 min
